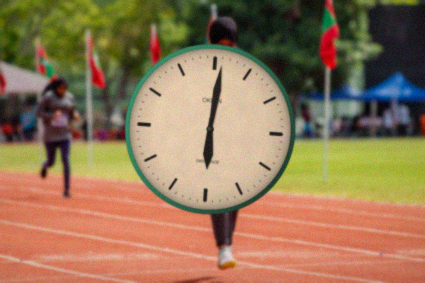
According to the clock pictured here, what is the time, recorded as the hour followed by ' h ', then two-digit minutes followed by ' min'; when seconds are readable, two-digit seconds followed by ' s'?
6 h 01 min
